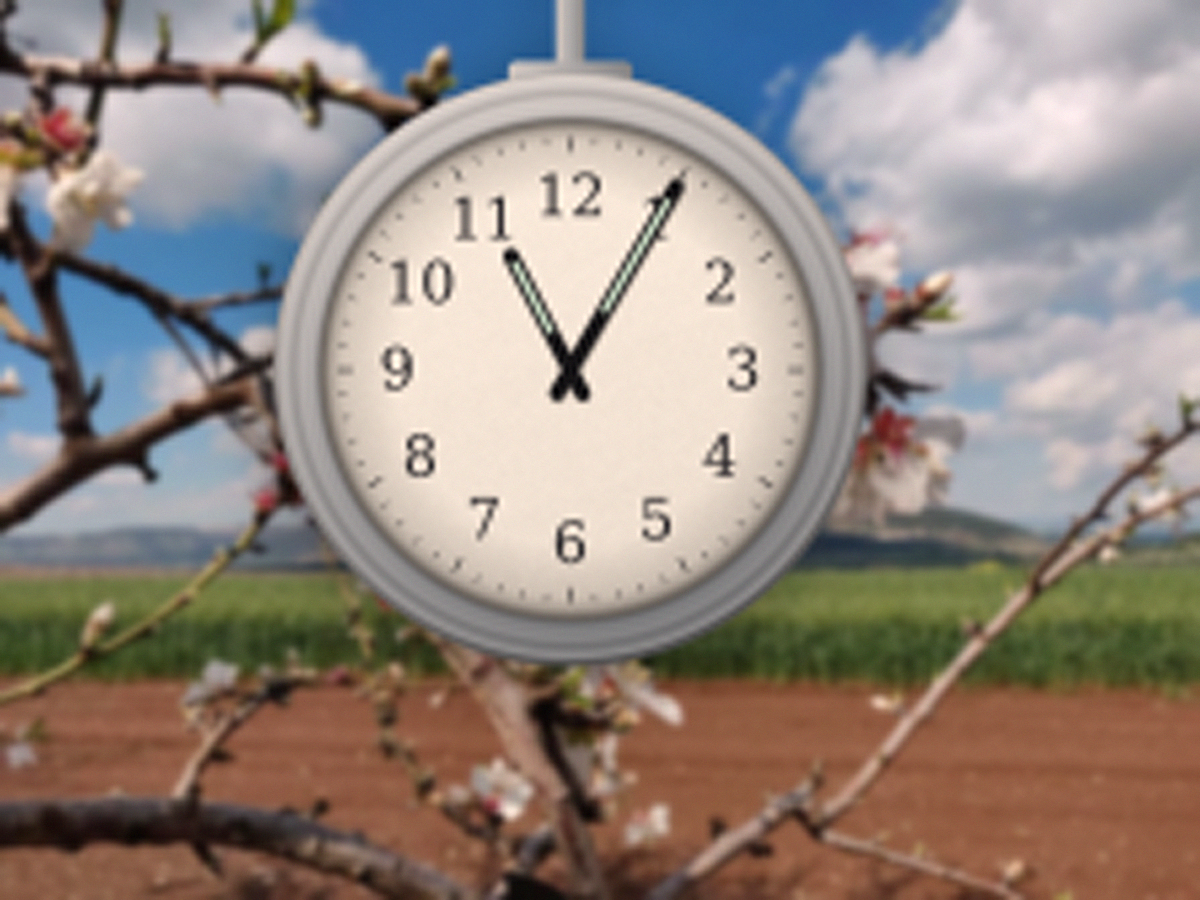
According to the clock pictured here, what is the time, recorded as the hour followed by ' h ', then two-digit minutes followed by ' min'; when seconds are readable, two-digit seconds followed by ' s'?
11 h 05 min
